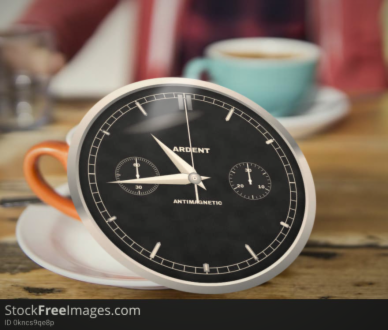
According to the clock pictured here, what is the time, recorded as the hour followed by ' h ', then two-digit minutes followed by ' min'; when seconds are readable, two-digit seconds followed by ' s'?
10 h 44 min
